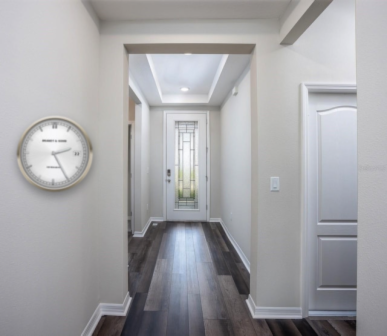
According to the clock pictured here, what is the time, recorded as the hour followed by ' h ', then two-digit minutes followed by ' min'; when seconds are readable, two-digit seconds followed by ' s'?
2 h 25 min
